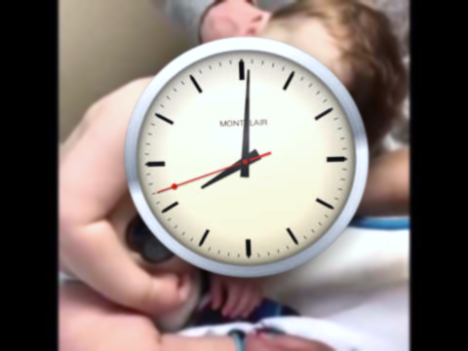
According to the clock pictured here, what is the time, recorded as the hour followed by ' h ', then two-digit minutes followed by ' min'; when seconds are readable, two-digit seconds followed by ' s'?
8 h 00 min 42 s
